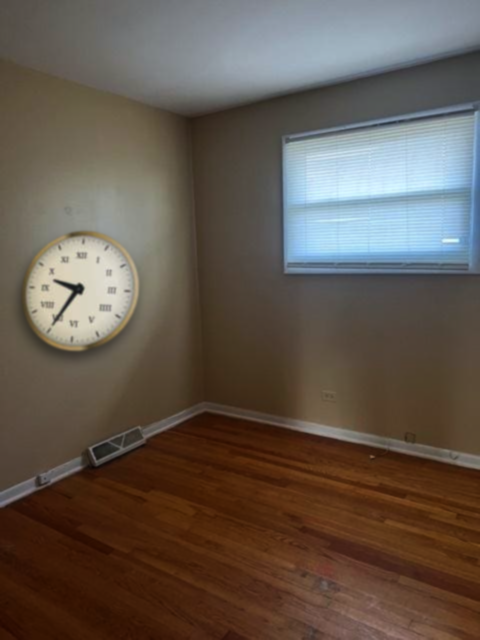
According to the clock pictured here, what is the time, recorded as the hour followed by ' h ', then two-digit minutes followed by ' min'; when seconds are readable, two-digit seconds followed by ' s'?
9 h 35 min
